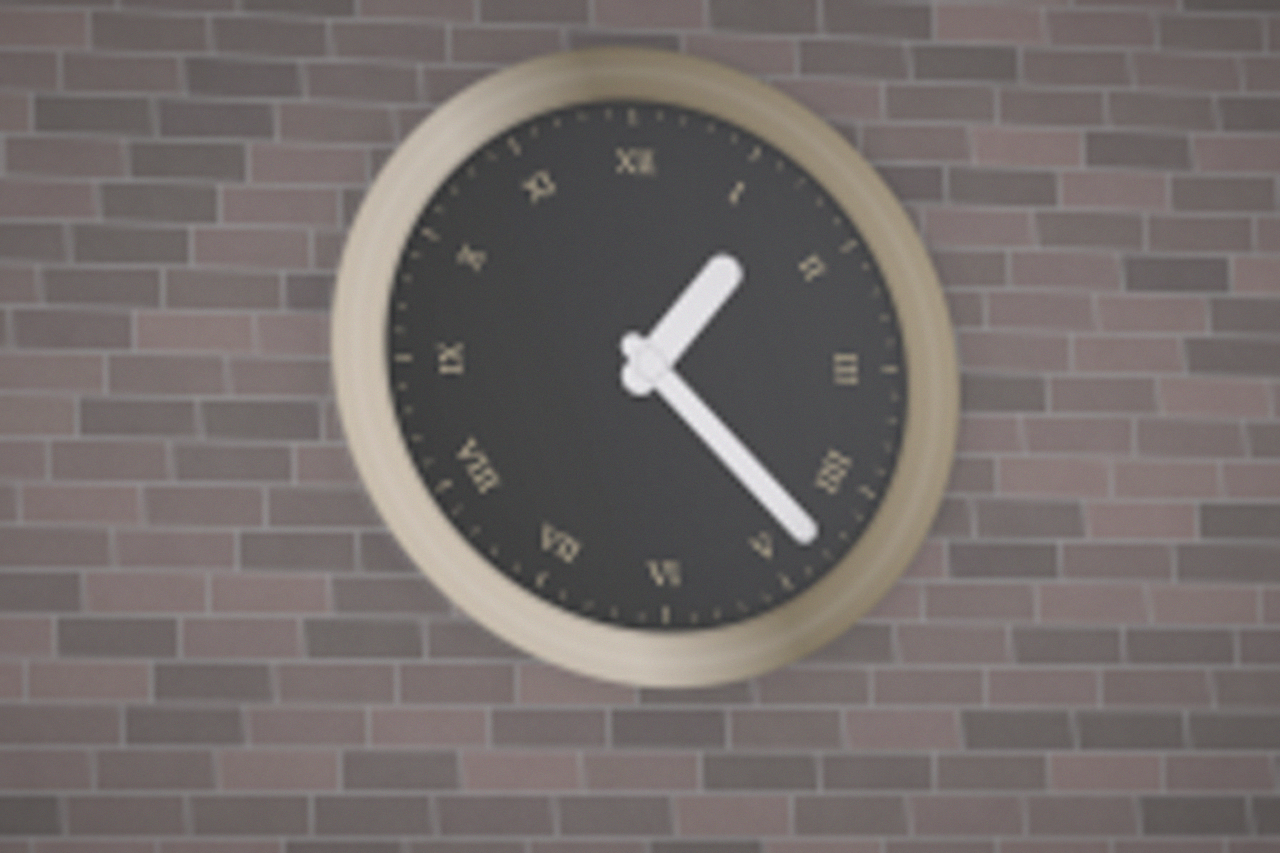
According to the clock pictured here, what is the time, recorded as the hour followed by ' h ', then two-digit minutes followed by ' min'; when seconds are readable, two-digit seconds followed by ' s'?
1 h 23 min
